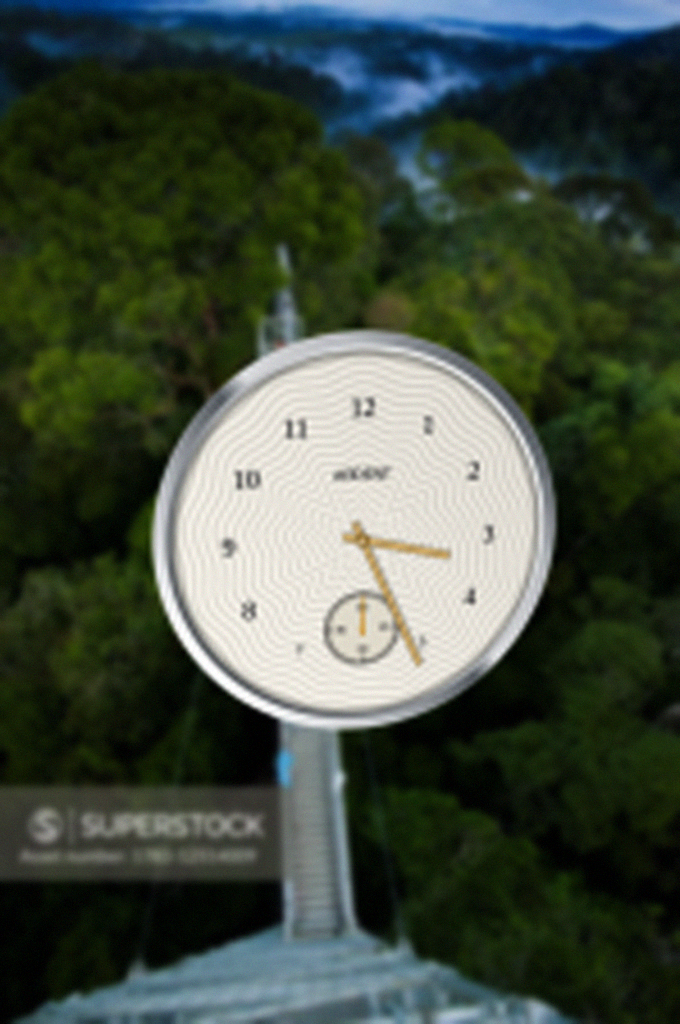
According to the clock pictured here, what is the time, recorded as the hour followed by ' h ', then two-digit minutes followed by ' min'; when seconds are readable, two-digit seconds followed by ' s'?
3 h 26 min
